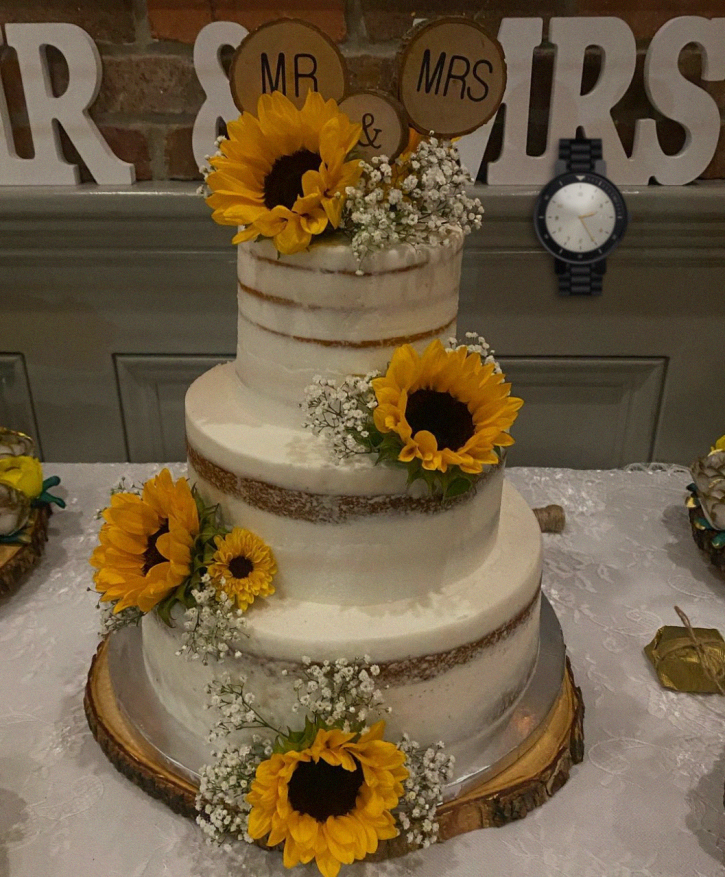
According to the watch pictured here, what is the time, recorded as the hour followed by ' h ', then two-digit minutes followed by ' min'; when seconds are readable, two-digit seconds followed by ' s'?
2 h 25 min
